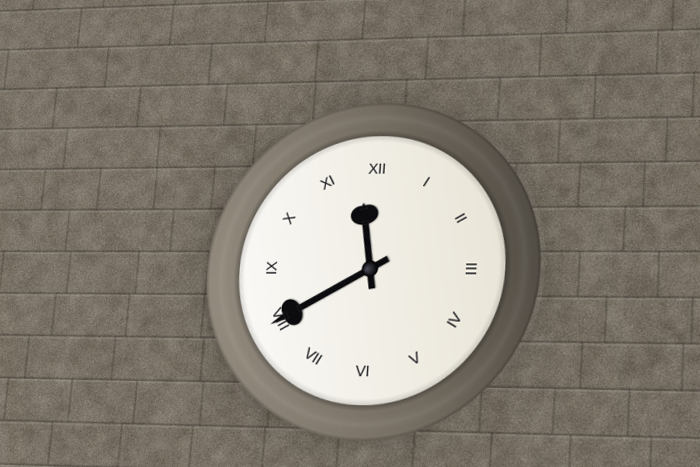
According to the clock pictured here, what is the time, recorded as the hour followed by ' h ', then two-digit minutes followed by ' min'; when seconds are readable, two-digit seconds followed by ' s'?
11 h 40 min
